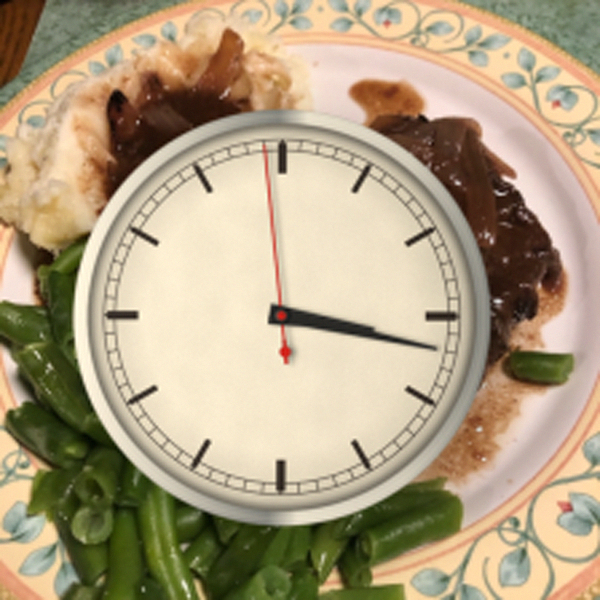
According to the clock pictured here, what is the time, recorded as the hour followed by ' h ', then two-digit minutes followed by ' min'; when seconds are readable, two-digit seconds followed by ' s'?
3 h 16 min 59 s
